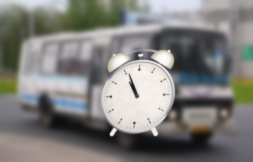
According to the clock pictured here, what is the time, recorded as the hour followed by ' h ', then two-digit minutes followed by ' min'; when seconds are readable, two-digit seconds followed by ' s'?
10 h 56 min
